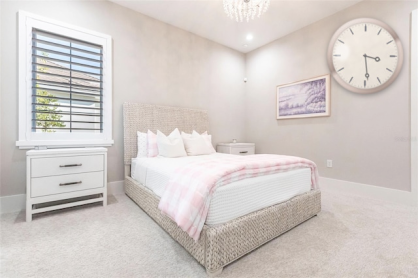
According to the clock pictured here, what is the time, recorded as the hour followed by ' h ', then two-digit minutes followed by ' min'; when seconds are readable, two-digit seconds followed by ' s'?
3 h 29 min
